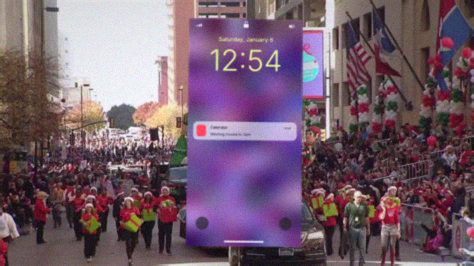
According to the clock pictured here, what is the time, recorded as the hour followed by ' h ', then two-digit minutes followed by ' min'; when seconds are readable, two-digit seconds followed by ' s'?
12 h 54 min
